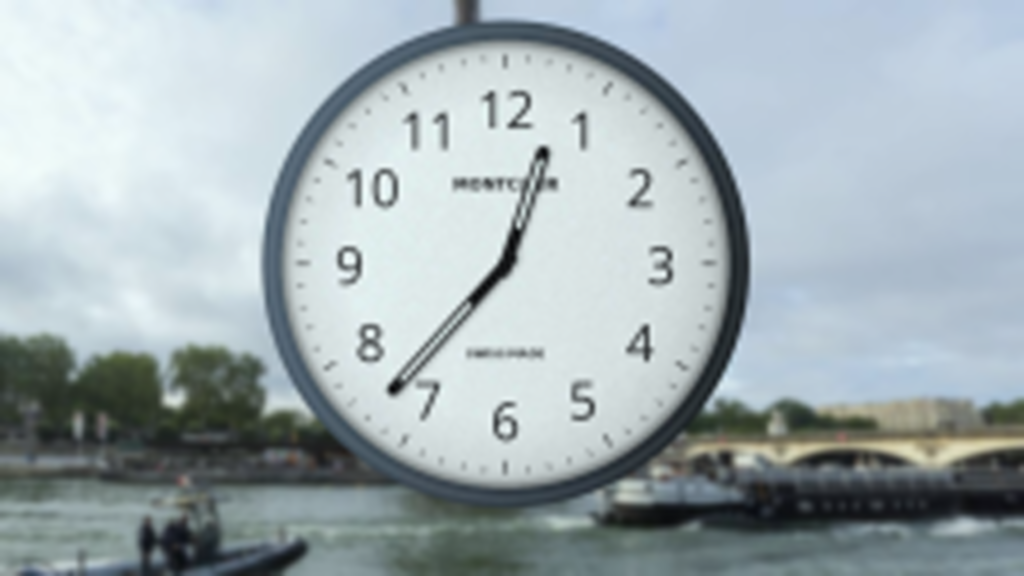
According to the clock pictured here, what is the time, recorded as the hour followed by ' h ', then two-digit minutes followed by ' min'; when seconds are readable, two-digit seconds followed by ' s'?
12 h 37 min
